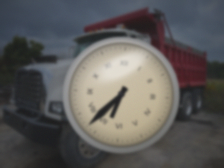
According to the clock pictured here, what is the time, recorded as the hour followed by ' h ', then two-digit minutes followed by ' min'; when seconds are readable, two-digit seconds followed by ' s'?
6 h 37 min
